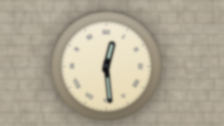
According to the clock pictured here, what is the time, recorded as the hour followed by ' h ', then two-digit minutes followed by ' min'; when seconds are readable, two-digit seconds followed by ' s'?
12 h 29 min
